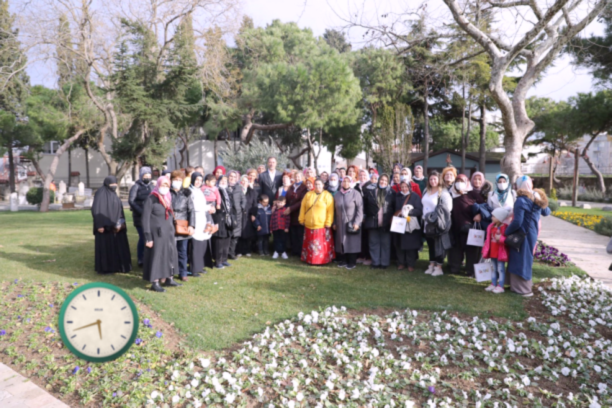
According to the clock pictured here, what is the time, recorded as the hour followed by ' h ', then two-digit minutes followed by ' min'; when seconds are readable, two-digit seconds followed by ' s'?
5 h 42 min
